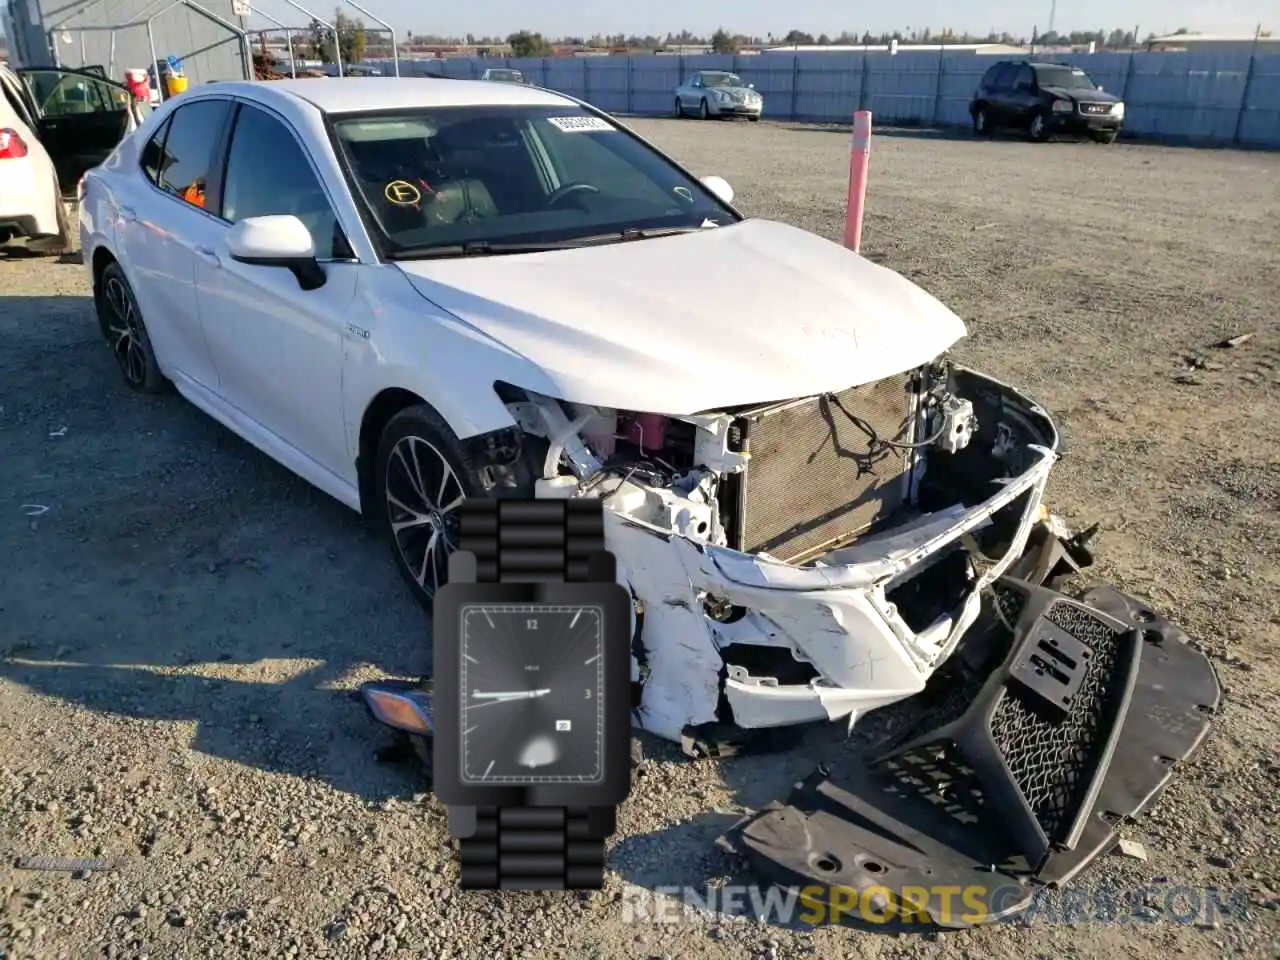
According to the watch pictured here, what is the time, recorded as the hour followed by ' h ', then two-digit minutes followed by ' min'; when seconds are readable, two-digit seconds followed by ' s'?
8 h 44 min 43 s
